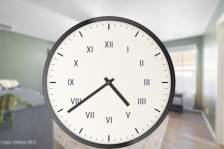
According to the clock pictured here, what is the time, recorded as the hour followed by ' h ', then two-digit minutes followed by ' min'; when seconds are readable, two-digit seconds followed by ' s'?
4 h 39 min
